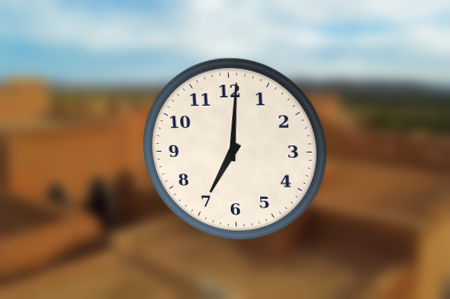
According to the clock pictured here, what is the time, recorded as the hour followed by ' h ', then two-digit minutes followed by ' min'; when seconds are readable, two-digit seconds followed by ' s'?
7 h 01 min
